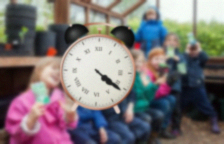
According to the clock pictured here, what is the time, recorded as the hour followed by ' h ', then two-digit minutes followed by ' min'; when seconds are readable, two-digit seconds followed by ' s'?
4 h 21 min
